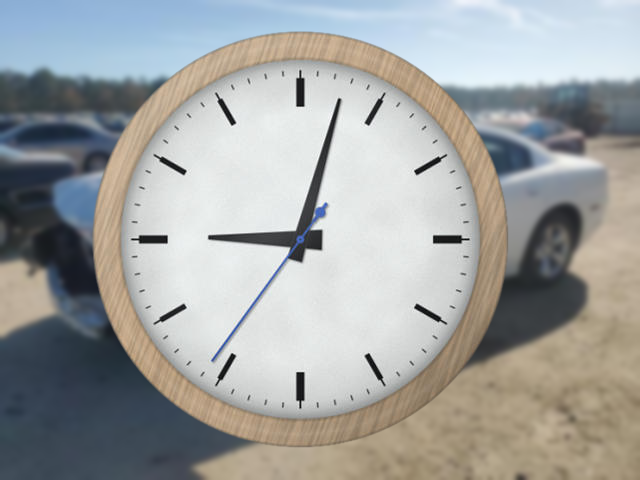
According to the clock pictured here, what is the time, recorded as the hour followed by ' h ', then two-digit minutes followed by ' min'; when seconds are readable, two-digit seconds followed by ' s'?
9 h 02 min 36 s
